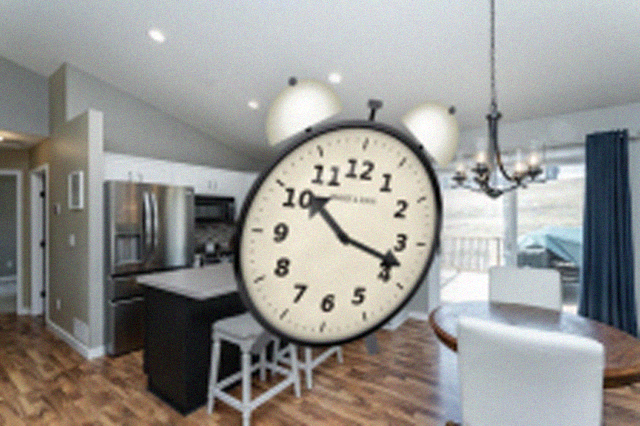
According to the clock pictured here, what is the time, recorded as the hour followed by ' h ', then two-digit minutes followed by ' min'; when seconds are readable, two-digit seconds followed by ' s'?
10 h 18 min
